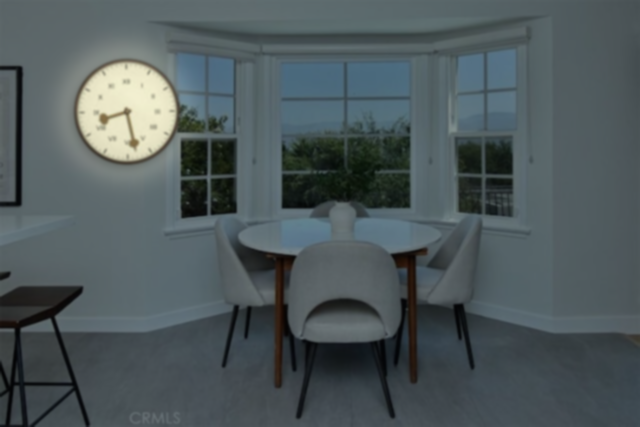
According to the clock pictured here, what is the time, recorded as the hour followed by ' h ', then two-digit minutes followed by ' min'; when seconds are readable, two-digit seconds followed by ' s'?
8 h 28 min
